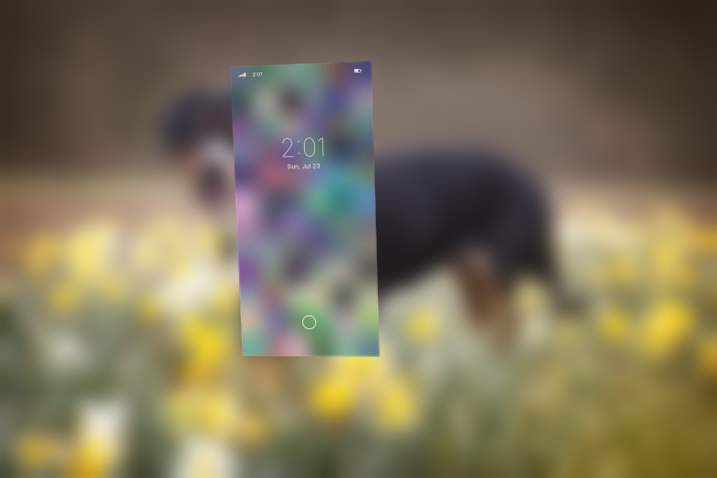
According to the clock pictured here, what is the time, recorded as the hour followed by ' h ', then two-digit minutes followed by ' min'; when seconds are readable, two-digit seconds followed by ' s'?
2 h 01 min
